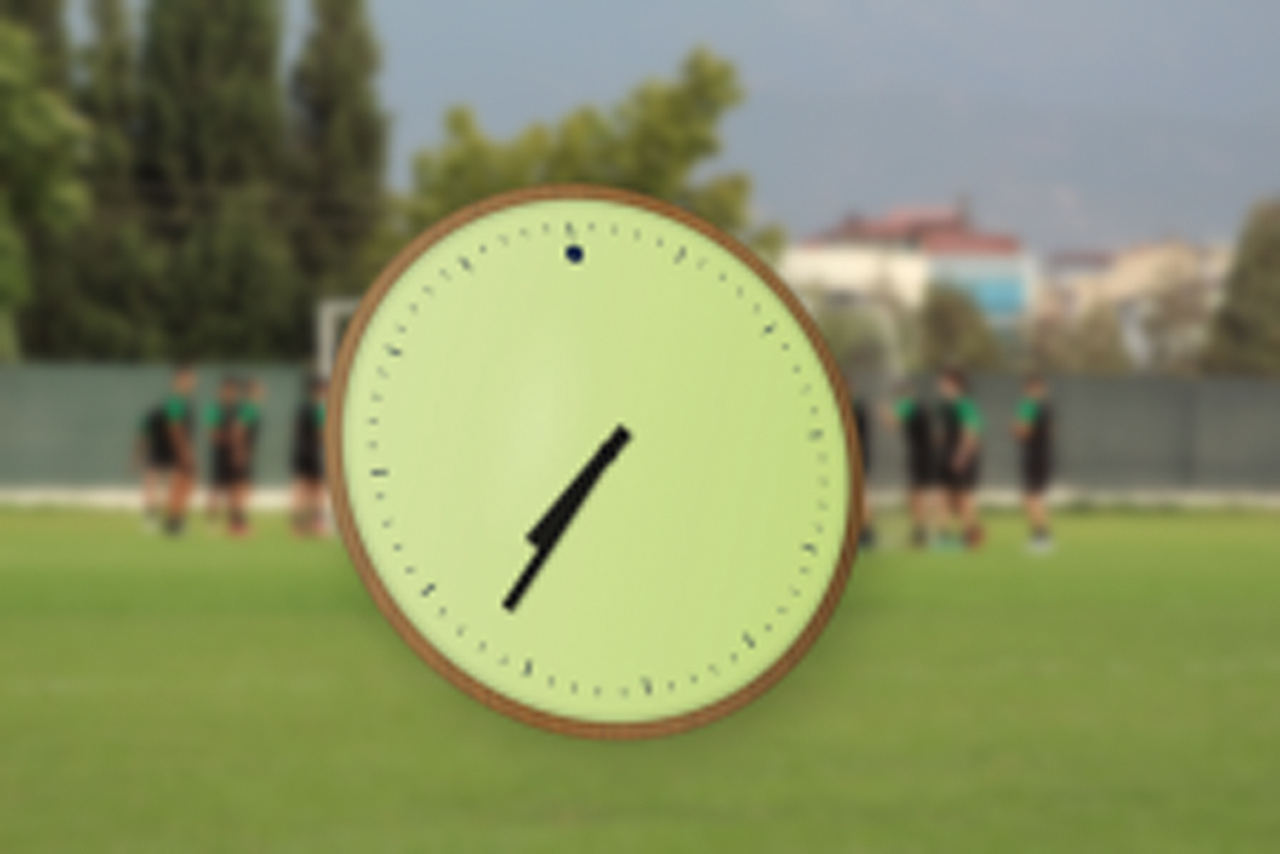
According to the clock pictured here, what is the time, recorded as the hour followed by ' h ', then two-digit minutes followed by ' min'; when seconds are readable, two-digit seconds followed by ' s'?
7 h 37 min
